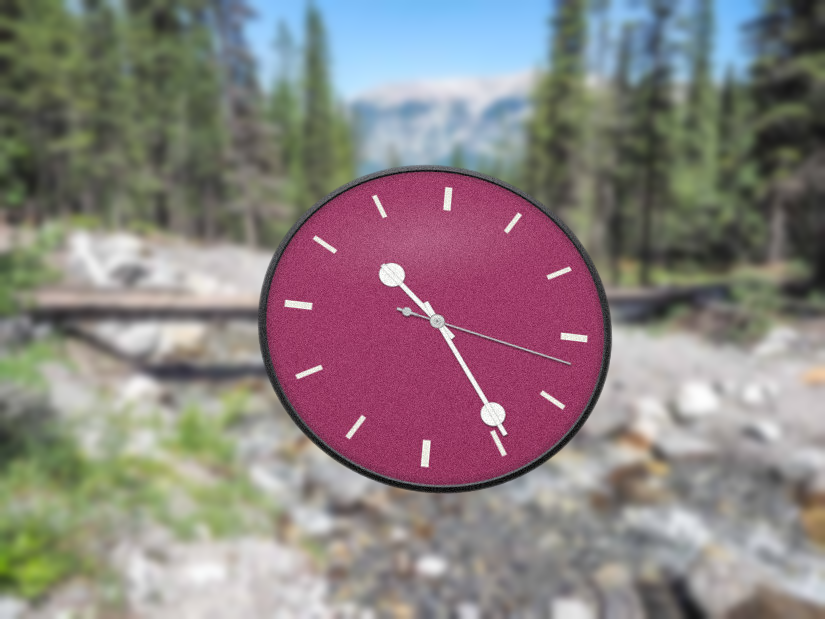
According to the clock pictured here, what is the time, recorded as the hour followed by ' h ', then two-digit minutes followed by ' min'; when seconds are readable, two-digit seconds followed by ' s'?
10 h 24 min 17 s
